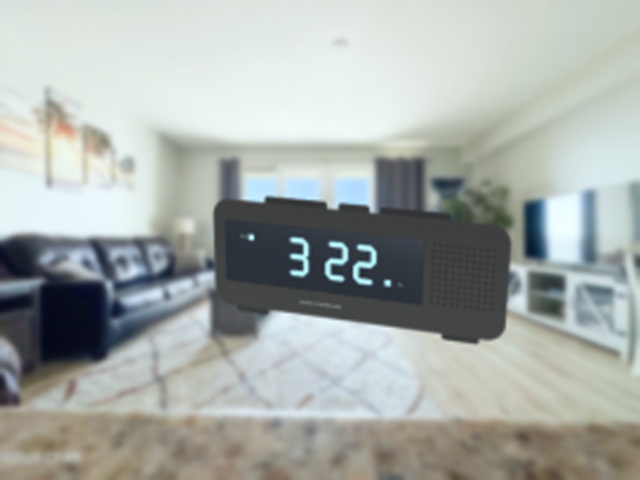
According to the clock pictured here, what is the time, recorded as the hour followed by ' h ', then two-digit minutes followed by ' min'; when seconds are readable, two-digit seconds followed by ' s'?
3 h 22 min
